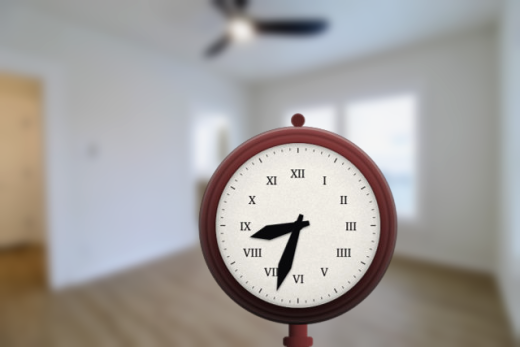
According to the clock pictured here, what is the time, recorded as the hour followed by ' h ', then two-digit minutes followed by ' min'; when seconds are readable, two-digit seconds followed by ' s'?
8 h 33 min
